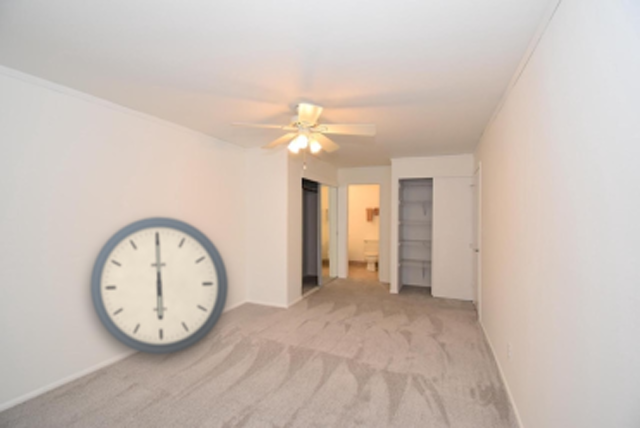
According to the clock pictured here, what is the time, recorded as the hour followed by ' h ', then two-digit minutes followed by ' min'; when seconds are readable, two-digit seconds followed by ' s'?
6 h 00 min
